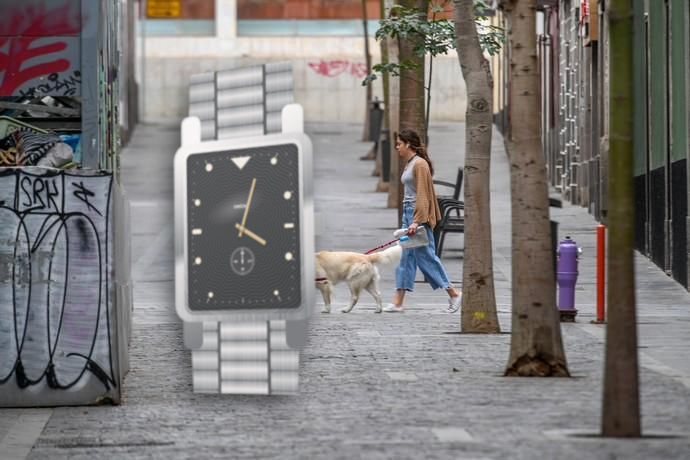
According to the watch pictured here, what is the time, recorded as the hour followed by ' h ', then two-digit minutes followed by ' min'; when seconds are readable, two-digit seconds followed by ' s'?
4 h 03 min
